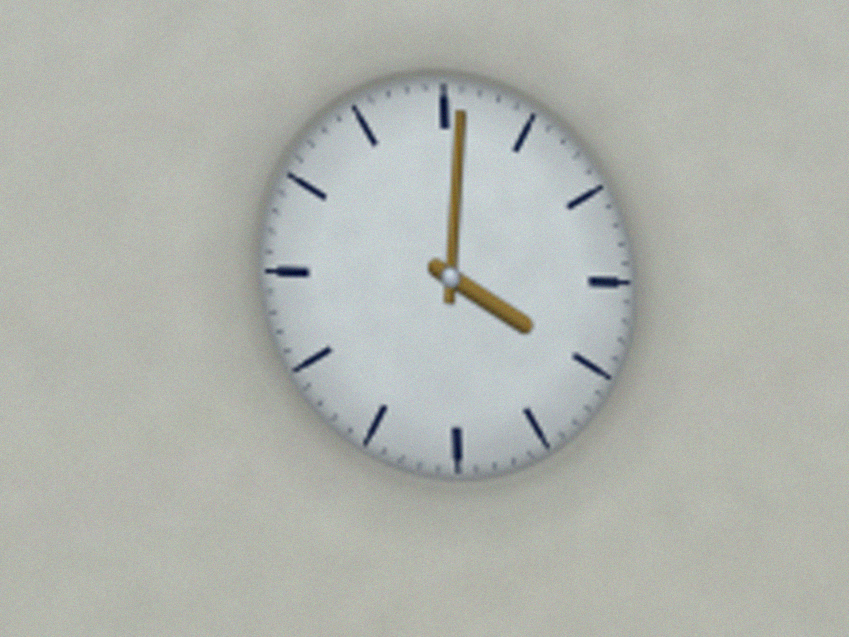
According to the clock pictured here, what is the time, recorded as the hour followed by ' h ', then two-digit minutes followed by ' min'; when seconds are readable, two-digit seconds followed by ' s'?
4 h 01 min
